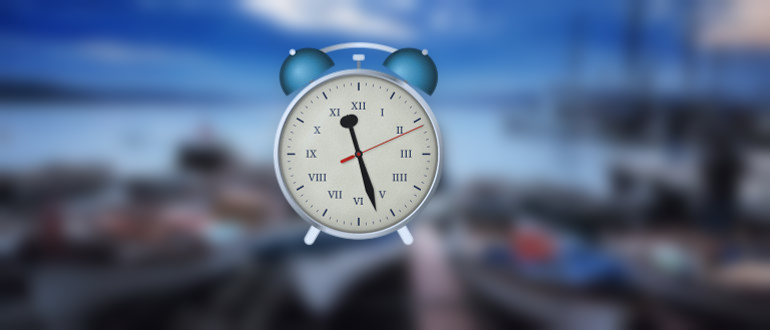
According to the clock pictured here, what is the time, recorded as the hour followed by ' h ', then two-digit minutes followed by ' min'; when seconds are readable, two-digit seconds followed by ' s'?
11 h 27 min 11 s
